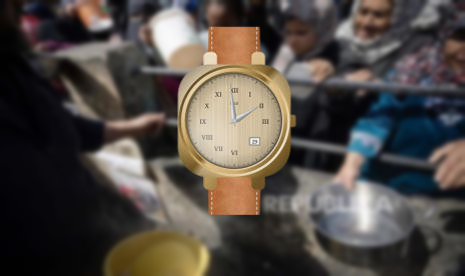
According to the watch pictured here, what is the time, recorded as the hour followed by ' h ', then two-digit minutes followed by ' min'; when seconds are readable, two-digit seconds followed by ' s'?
1 h 59 min
